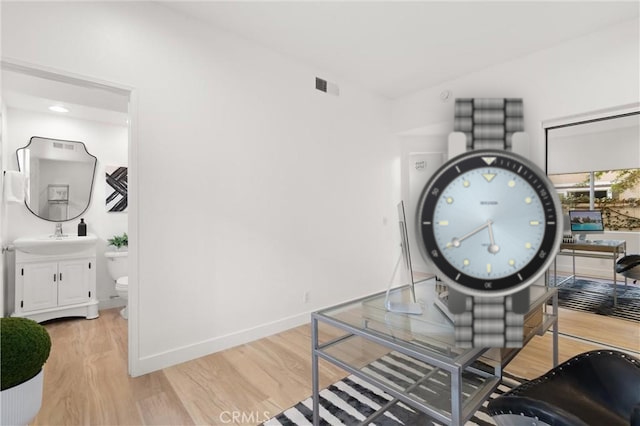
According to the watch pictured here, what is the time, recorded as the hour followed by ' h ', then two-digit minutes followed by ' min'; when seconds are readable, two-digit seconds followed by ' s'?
5 h 40 min
